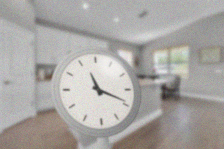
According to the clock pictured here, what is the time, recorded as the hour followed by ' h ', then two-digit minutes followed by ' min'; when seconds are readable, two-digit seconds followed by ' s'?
11 h 19 min
